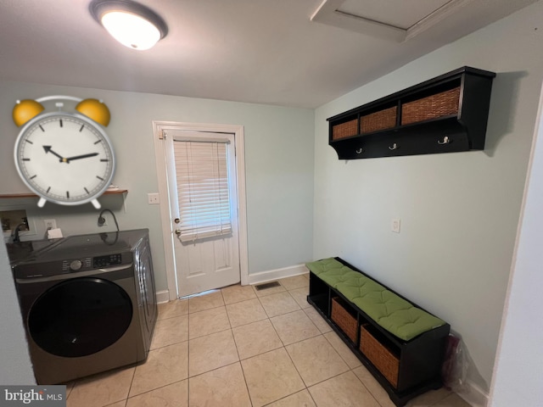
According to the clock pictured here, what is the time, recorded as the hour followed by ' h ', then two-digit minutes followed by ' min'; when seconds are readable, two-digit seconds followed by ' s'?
10 h 13 min
